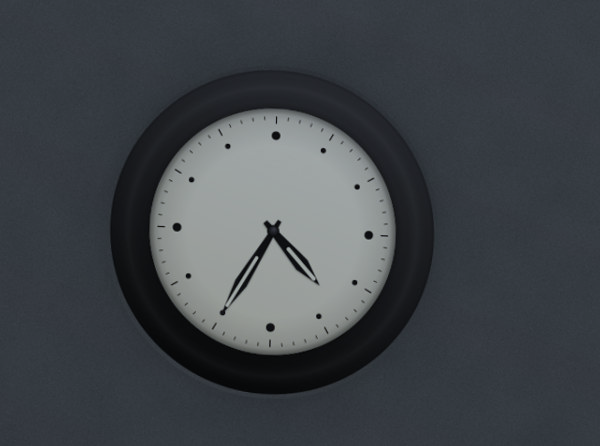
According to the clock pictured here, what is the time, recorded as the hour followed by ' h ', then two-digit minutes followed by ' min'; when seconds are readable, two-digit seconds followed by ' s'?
4 h 35 min
